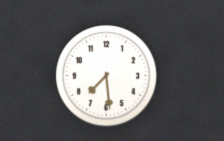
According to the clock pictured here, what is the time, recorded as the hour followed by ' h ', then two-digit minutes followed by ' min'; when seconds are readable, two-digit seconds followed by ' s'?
7 h 29 min
